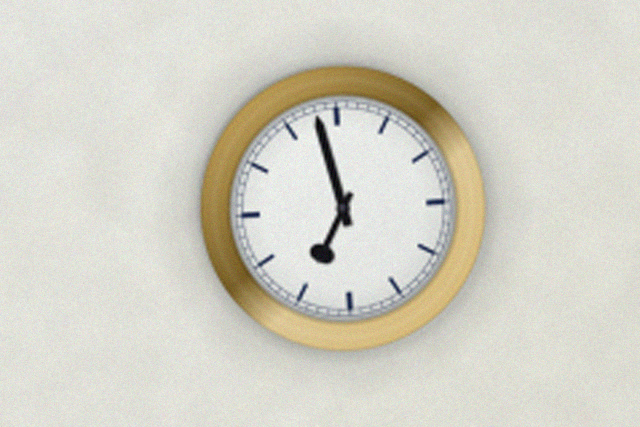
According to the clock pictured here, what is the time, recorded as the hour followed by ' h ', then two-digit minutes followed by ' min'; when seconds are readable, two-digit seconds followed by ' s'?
6 h 58 min
